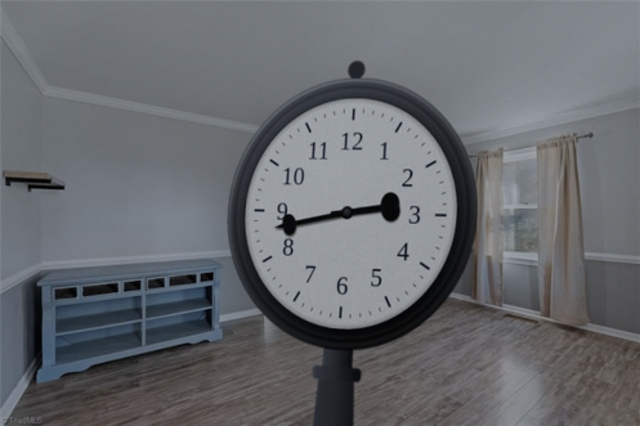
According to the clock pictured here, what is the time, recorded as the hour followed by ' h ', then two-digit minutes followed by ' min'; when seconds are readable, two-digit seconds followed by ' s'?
2 h 43 min
